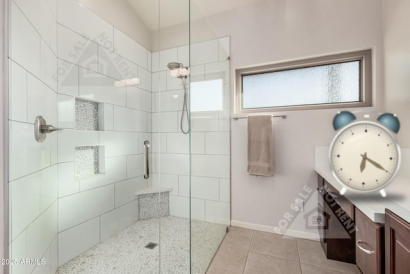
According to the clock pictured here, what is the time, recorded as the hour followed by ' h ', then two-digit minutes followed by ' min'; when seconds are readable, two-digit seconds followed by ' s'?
6 h 20 min
